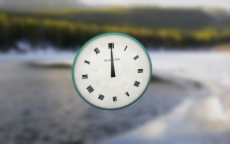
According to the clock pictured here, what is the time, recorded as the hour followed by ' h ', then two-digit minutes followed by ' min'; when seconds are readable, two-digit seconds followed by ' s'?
12 h 00 min
